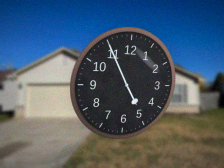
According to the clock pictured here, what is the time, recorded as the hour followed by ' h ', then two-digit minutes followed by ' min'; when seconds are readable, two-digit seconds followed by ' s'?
4 h 55 min
